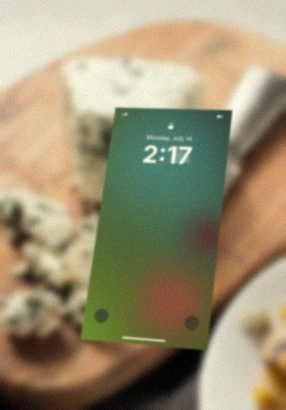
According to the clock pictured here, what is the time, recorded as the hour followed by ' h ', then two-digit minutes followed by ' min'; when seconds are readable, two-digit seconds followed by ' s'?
2 h 17 min
